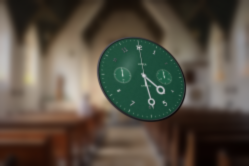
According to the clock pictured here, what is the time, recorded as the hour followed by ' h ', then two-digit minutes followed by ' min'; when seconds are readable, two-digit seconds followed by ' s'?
4 h 29 min
